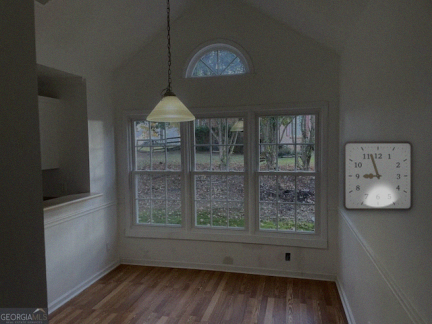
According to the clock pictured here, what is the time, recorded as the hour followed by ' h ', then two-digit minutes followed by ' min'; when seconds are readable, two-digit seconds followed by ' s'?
8 h 57 min
